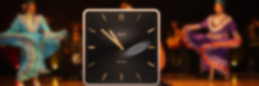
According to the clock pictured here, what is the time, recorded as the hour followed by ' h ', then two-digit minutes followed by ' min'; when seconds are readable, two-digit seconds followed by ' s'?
10 h 52 min
